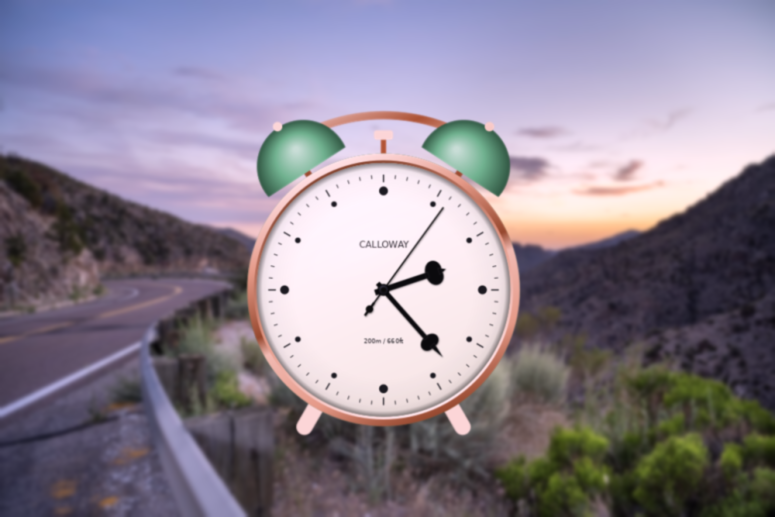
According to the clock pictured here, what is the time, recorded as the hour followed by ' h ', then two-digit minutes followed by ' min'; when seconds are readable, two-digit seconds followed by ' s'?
2 h 23 min 06 s
